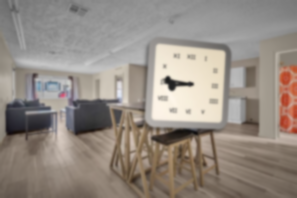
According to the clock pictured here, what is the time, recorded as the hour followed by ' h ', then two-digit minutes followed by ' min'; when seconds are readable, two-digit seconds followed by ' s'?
8 h 46 min
